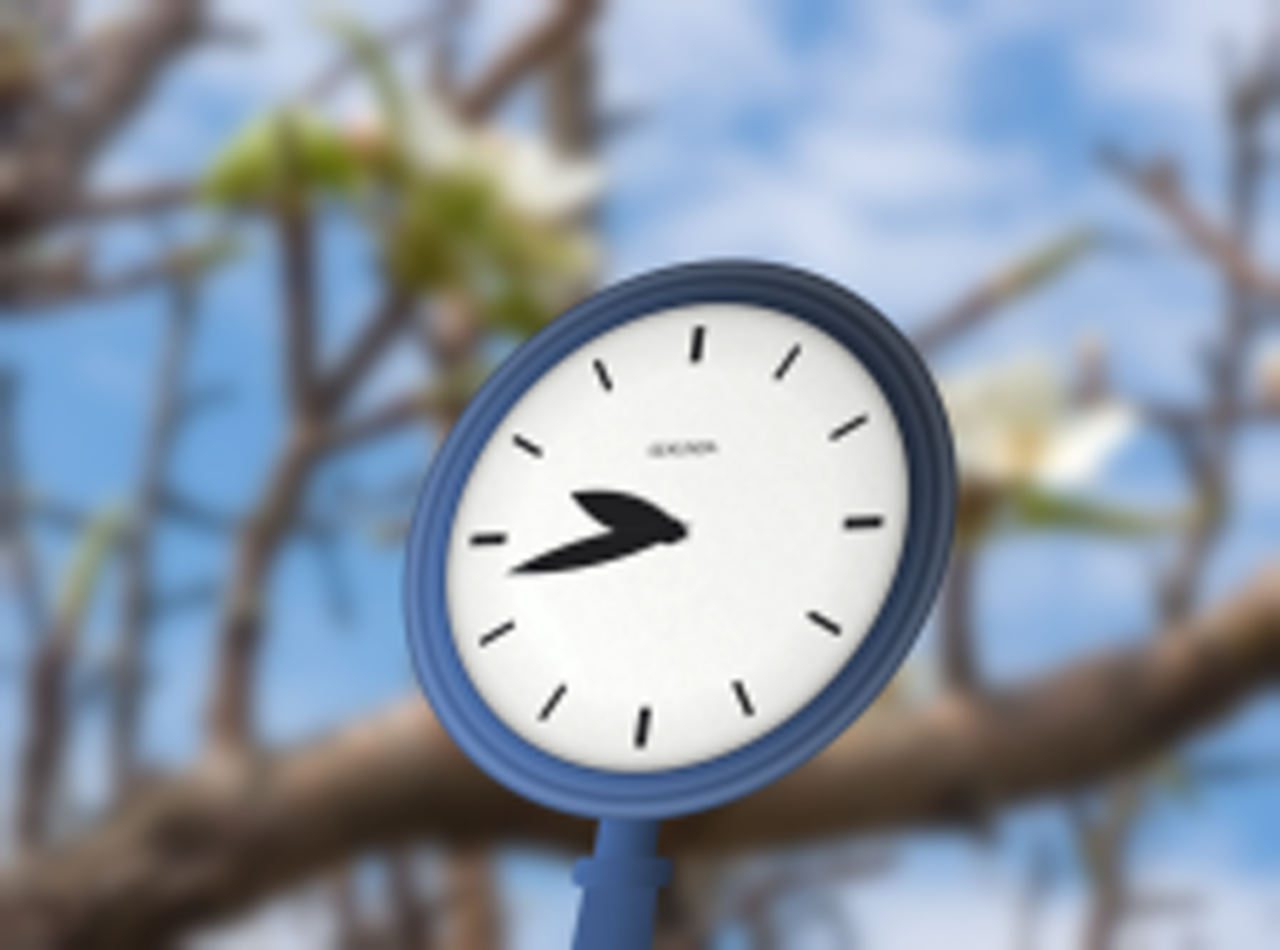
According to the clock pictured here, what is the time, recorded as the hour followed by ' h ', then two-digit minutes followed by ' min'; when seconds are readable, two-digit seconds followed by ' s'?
9 h 43 min
